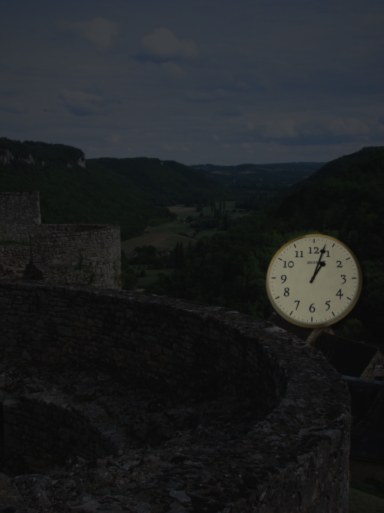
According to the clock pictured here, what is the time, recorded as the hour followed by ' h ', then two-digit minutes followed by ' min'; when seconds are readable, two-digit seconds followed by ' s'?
1 h 03 min
